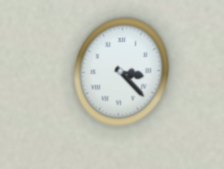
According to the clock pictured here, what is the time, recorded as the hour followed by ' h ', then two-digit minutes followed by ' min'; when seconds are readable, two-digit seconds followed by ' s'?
3 h 22 min
